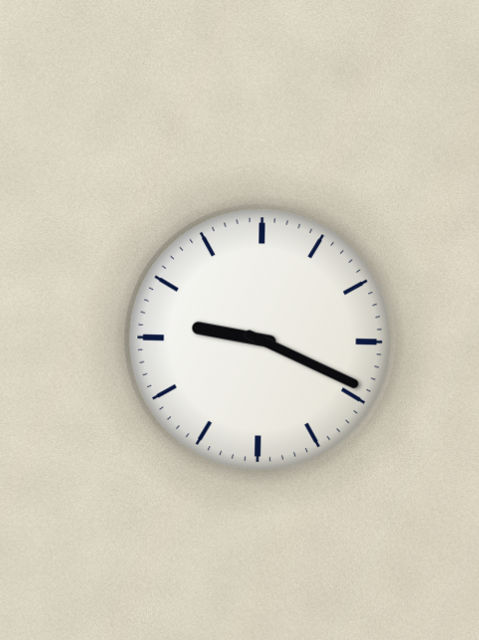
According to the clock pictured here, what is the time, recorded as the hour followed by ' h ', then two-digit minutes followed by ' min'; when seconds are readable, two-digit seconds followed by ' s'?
9 h 19 min
